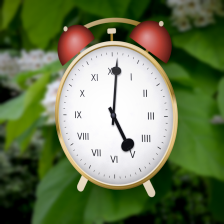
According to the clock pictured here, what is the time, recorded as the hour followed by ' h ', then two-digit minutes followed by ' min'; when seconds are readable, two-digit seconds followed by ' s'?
5 h 01 min
